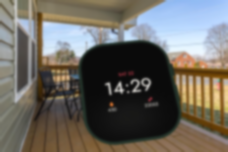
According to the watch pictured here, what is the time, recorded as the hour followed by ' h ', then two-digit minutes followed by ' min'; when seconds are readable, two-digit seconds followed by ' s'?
14 h 29 min
